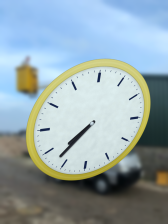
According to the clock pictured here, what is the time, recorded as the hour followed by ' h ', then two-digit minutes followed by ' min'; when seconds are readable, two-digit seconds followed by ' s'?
7 h 37 min
